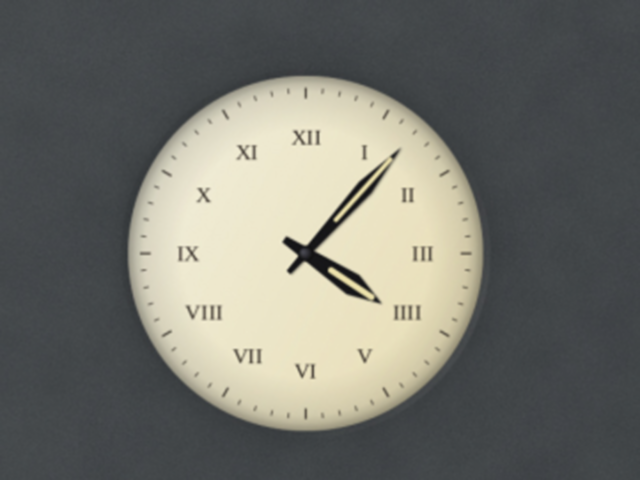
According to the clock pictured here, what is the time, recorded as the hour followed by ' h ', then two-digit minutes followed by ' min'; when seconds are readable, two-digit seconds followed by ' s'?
4 h 07 min
